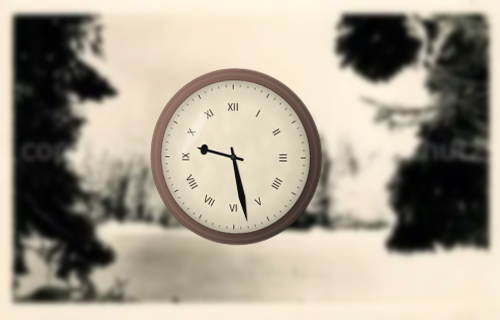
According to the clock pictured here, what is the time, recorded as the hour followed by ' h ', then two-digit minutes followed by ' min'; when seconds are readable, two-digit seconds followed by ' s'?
9 h 28 min
